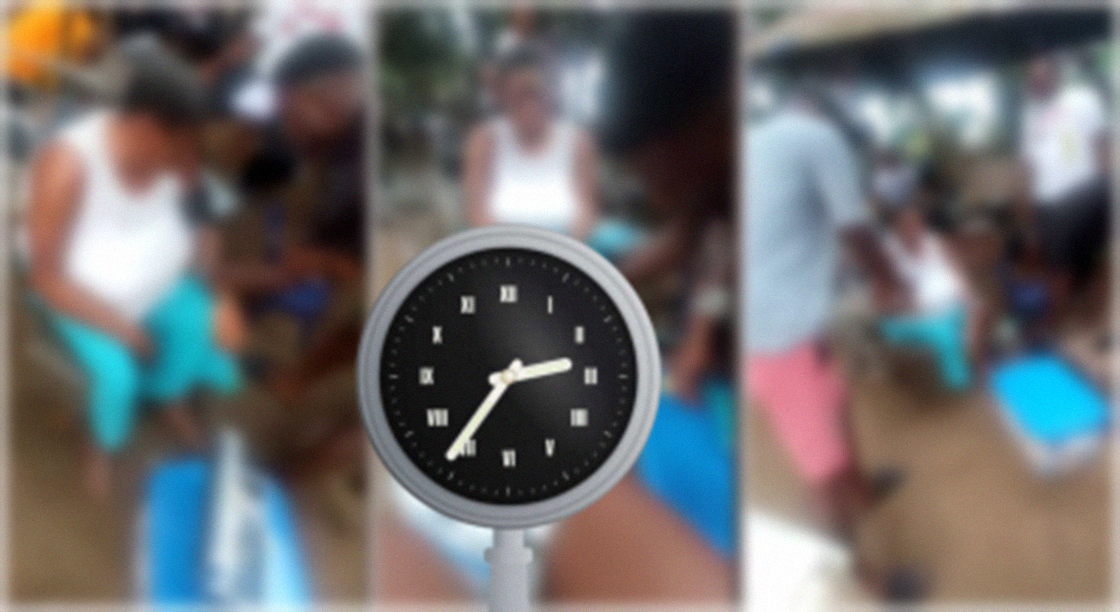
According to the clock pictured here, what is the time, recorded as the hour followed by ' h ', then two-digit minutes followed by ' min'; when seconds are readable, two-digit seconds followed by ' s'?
2 h 36 min
